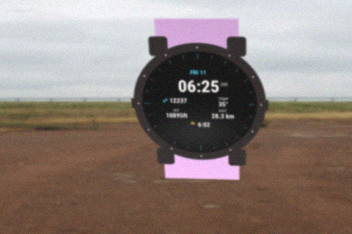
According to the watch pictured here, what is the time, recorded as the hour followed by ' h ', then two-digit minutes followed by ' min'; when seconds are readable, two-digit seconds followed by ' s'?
6 h 25 min
